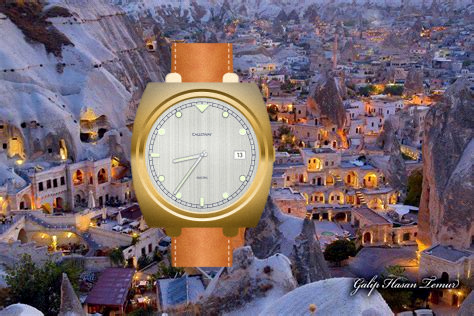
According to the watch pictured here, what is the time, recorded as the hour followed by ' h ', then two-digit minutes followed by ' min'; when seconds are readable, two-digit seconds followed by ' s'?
8 h 36 min
